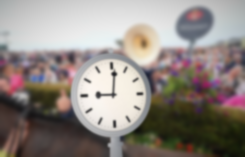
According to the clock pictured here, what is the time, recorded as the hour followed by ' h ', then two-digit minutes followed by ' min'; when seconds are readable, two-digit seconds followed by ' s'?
9 h 01 min
